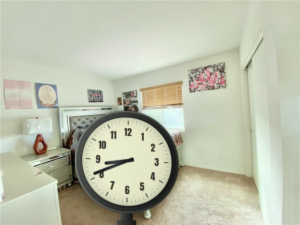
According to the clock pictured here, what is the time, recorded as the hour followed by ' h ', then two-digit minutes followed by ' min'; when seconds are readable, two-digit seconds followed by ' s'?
8 h 41 min
